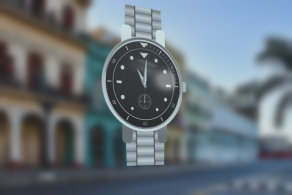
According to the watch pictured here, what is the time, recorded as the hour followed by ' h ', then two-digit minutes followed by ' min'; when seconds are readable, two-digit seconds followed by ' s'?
11 h 01 min
